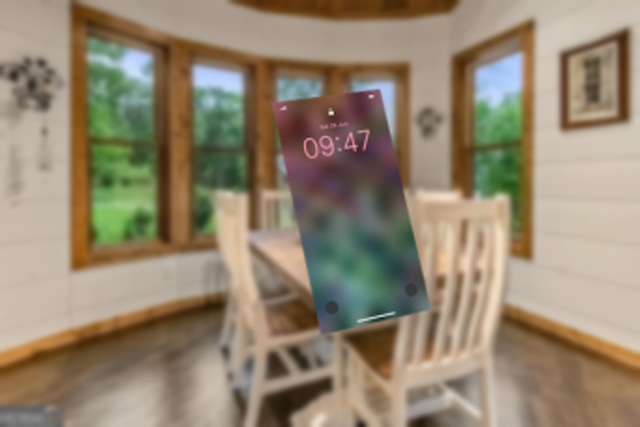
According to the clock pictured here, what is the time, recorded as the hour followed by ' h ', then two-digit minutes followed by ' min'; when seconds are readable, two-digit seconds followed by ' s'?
9 h 47 min
